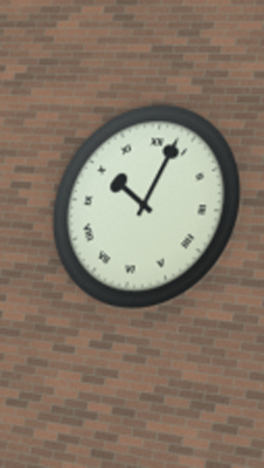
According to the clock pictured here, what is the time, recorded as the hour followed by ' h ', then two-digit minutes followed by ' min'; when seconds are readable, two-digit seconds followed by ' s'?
10 h 03 min
